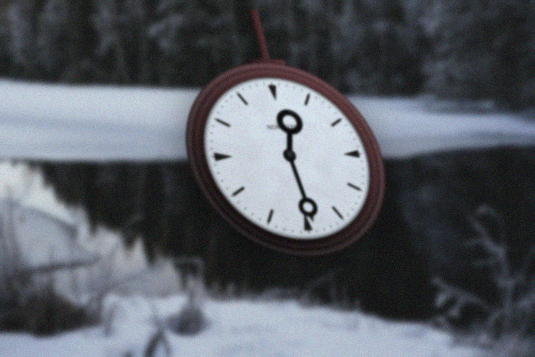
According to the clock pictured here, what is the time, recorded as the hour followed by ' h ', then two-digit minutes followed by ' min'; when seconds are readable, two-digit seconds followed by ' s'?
12 h 29 min
